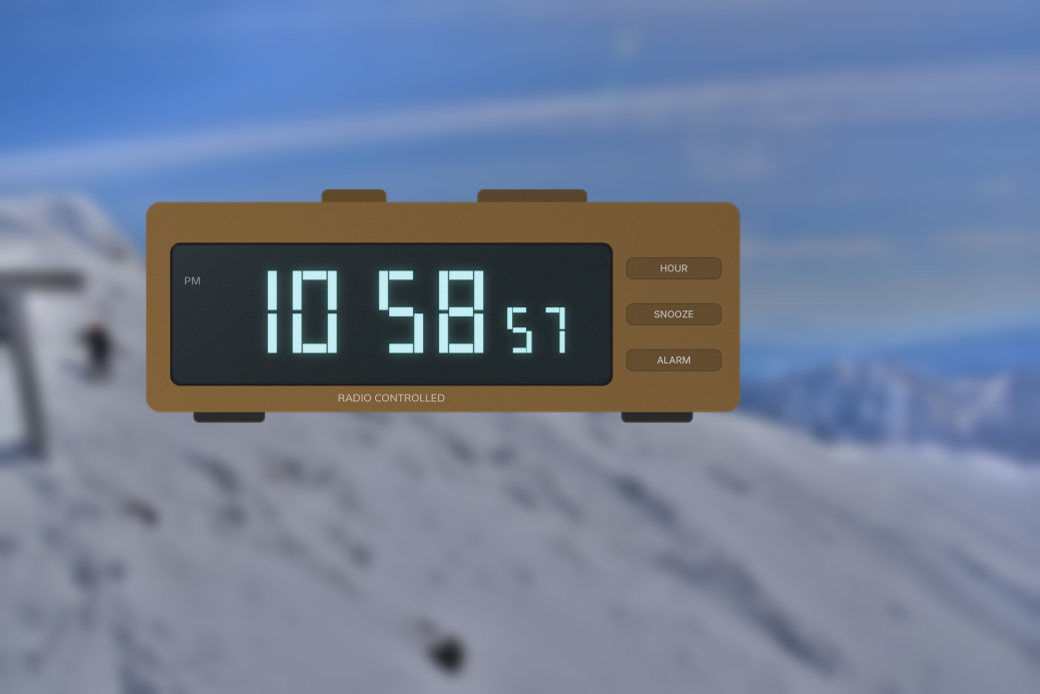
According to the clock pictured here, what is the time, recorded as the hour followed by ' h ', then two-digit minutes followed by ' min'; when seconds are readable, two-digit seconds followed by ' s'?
10 h 58 min 57 s
